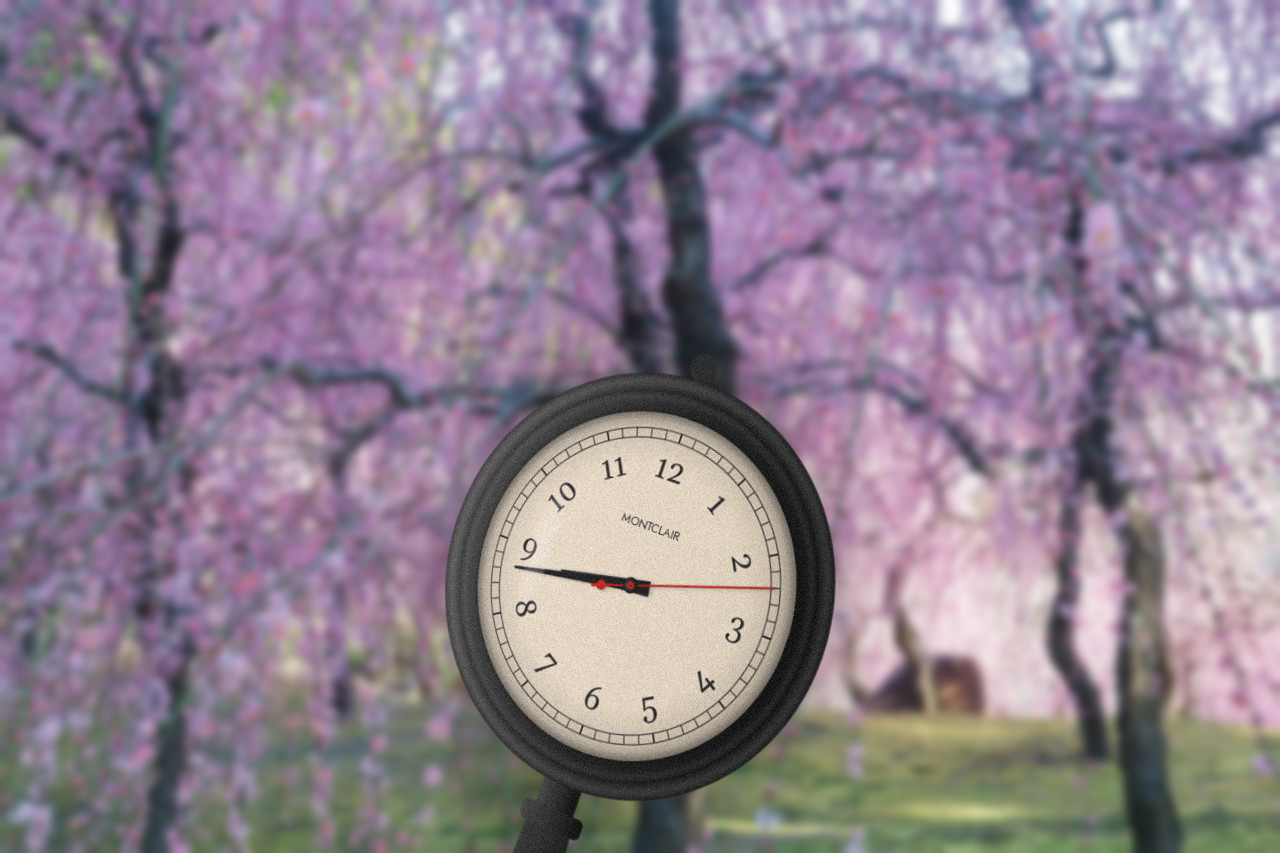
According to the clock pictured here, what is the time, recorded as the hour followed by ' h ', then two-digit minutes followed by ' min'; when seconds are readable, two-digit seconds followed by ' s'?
8 h 43 min 12 s
